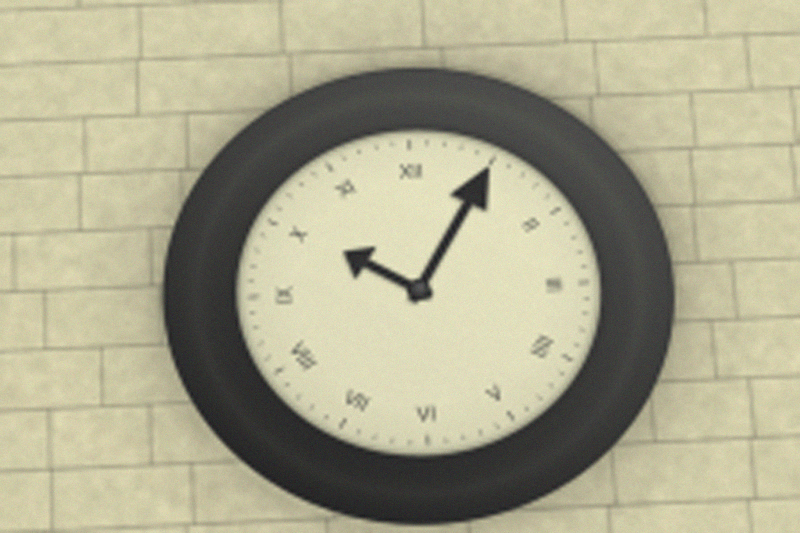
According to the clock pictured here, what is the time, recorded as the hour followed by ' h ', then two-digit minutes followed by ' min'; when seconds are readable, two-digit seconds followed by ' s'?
10 h 05 min
